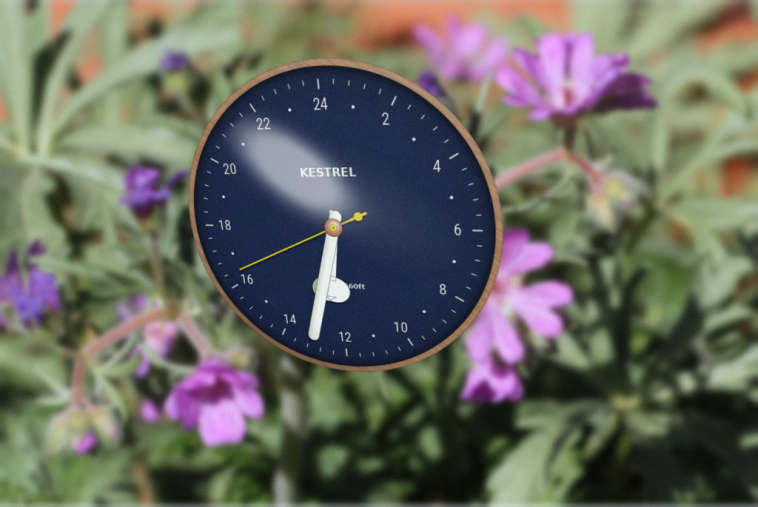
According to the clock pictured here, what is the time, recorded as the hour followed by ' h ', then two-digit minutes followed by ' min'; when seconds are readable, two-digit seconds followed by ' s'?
12 h 32 min 41 s
